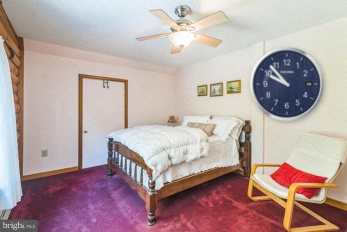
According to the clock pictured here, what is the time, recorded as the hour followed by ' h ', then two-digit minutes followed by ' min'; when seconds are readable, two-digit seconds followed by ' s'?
9 h 53 min
